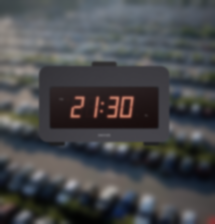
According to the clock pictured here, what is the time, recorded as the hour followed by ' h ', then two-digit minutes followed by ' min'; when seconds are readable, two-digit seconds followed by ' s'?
21 h 30 min
